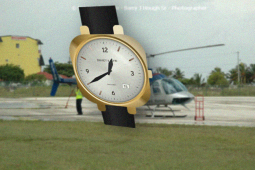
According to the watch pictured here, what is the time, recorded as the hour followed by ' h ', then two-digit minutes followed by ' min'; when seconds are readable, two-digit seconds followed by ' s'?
12 h 40 min
